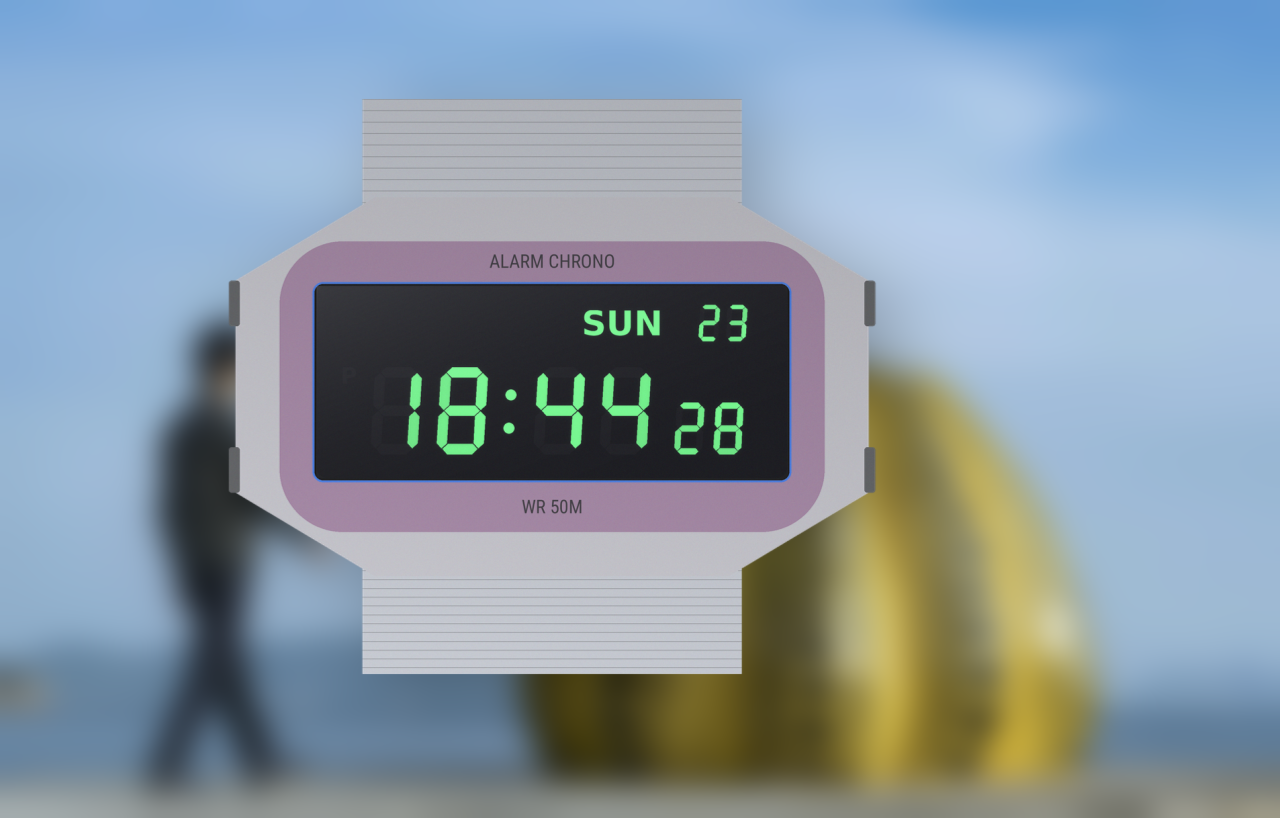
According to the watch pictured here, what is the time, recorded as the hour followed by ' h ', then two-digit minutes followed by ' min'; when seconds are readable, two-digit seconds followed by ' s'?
18 h 44 min 28 s
